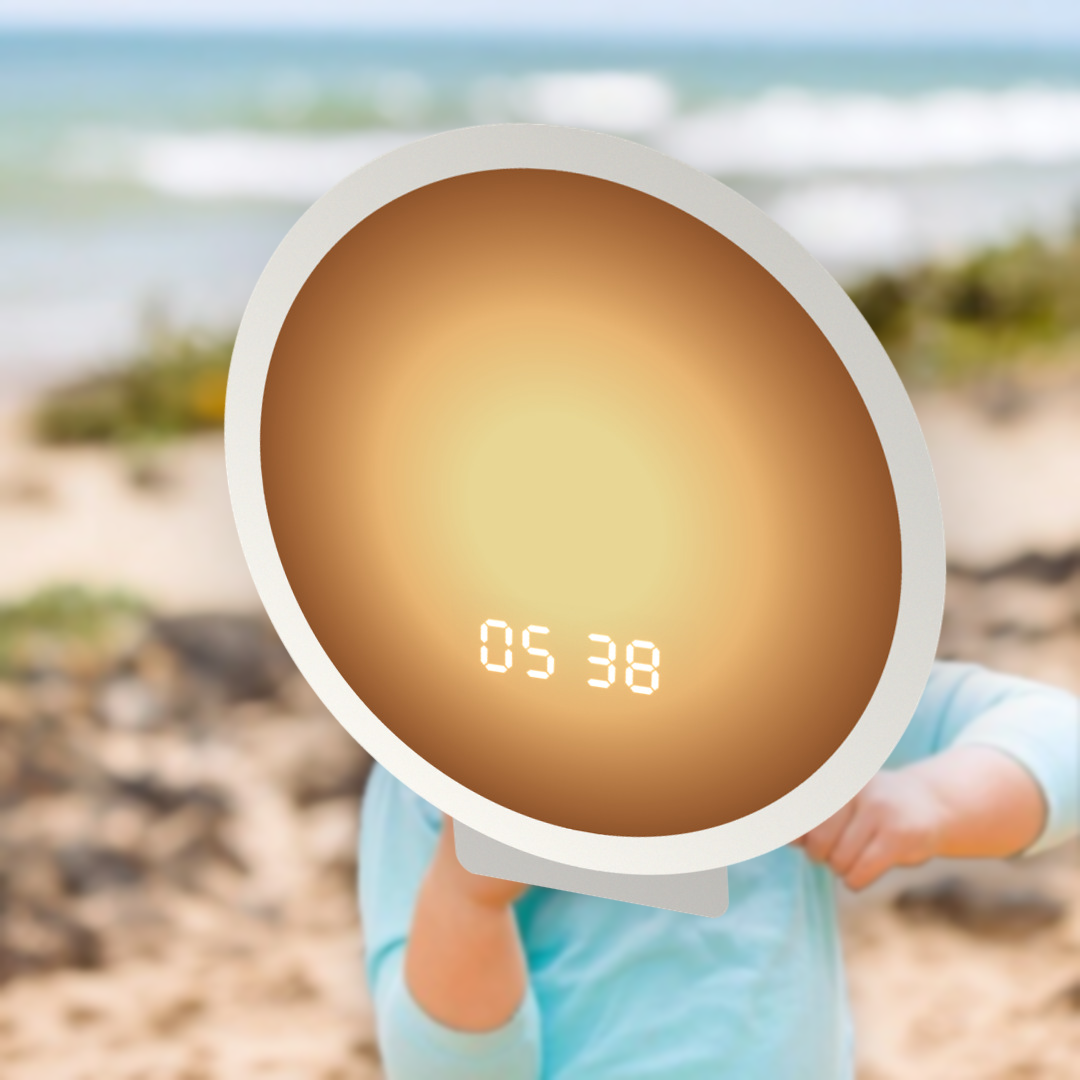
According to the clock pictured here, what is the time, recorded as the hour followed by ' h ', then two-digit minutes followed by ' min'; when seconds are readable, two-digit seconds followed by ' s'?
5 h 38 min
